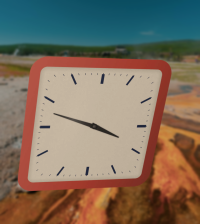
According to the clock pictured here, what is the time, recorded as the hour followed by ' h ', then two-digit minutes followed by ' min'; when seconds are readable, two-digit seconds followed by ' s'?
3 h 48 min
